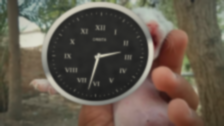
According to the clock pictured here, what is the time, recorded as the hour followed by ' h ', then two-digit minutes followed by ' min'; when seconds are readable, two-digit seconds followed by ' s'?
2 h 32 min
